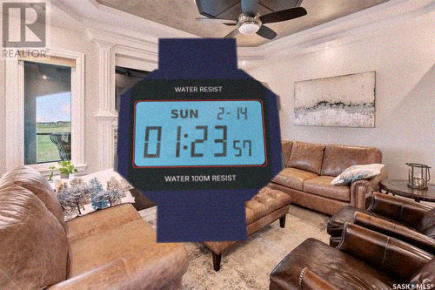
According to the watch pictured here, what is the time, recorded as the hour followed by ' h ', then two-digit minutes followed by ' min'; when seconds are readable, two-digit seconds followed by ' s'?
1 h 23 min 57 s
